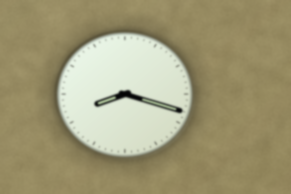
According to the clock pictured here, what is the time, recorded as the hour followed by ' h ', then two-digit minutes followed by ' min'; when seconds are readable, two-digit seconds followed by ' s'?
8 h 18 min
